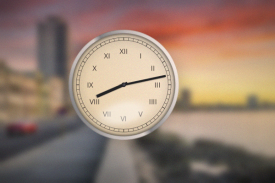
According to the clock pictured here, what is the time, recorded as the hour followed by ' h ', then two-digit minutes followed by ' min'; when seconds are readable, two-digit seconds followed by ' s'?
8 h 13 min
